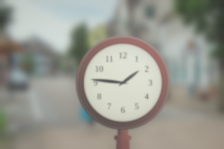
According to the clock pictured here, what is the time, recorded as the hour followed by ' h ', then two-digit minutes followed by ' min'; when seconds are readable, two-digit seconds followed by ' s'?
1 h 46 min
